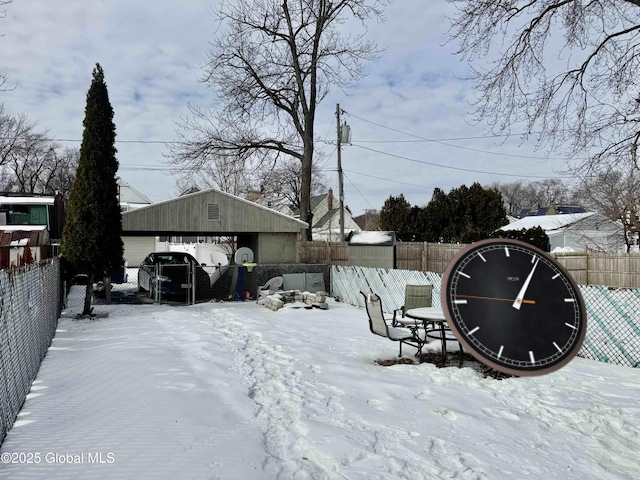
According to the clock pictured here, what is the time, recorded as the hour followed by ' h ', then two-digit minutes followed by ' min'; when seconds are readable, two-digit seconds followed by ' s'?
1 h 05 min 46 s
